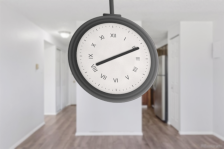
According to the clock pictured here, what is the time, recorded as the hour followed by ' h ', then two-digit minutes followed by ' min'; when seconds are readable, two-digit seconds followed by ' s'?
8 h 11 min
